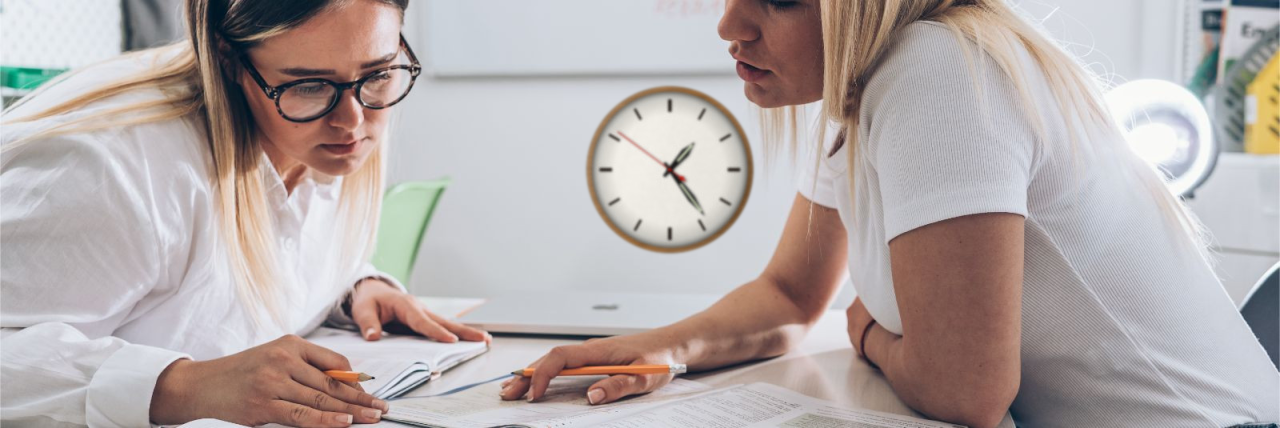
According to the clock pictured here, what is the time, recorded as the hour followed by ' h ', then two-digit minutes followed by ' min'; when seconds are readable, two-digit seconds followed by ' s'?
1 h 23 min 51 s
